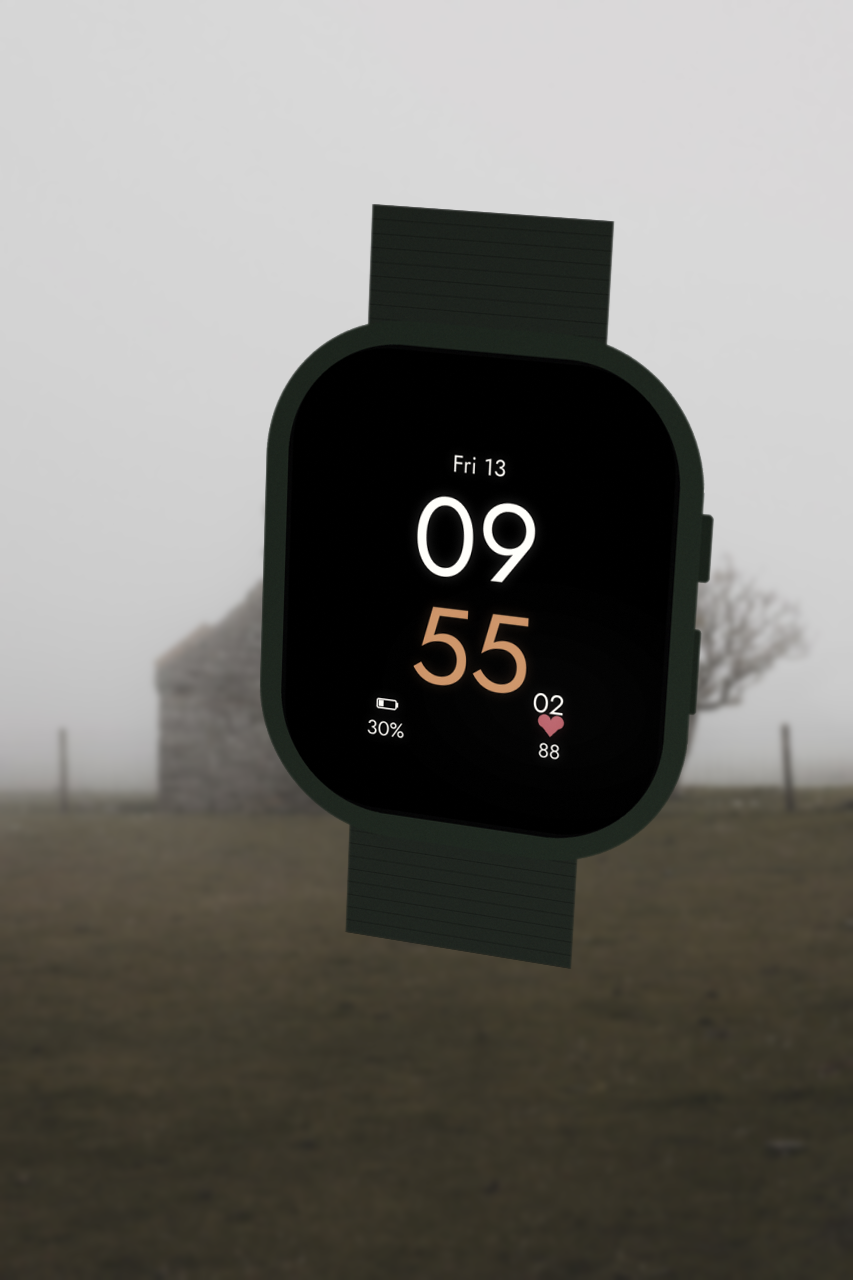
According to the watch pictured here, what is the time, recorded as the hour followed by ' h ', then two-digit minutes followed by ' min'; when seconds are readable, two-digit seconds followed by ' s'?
9 h 55 min 02 s
